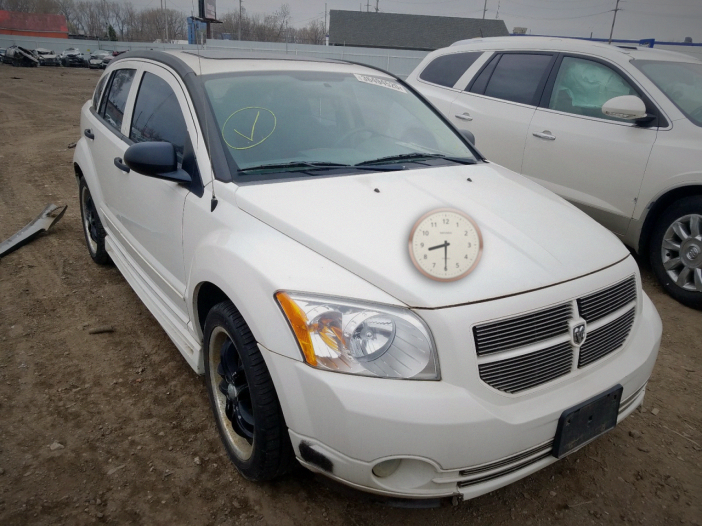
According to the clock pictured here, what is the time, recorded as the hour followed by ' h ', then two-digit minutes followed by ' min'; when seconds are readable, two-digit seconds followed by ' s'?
8 h 30 min
